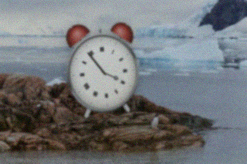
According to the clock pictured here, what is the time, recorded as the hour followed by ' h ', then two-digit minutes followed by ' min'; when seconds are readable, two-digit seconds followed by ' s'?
3 h 54 min
